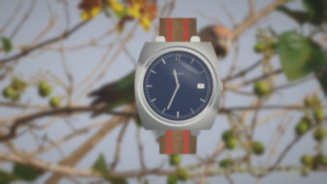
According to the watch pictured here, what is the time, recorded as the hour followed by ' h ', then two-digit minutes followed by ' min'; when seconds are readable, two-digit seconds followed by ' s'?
11 h 34 min
